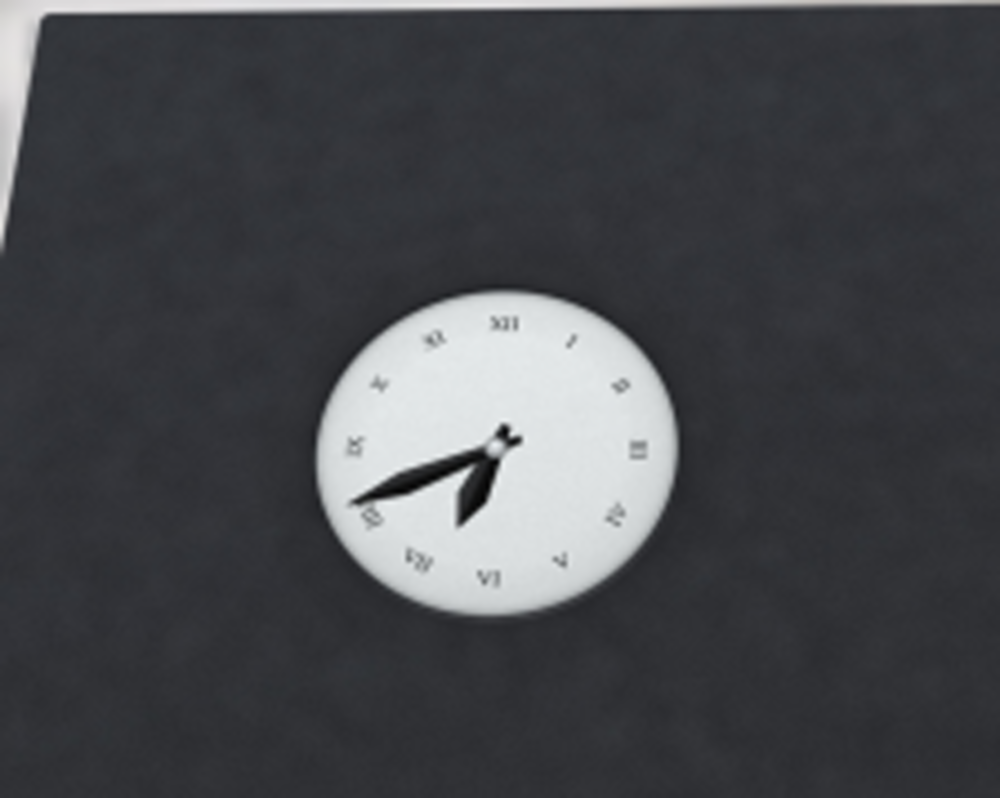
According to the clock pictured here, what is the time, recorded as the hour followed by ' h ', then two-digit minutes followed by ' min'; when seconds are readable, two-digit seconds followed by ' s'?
6 h 41 min
